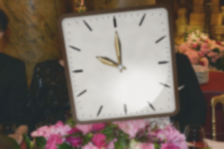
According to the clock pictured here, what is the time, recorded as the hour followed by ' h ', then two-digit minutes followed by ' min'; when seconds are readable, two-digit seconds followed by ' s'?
10 h 00 min
